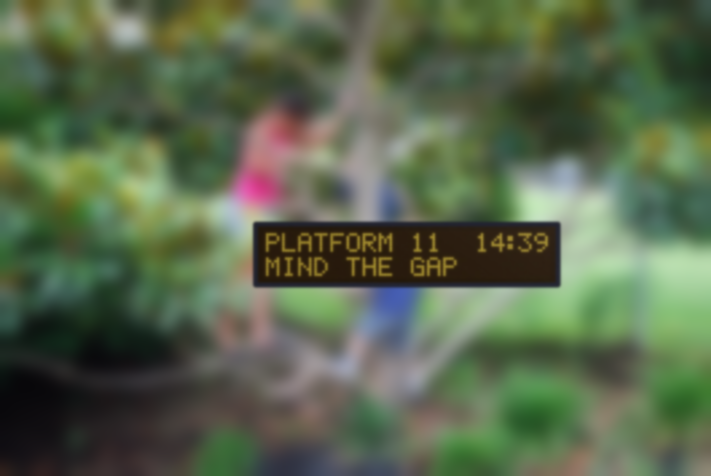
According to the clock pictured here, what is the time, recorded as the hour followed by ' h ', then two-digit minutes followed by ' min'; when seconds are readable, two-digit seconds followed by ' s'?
14 h 39 min
